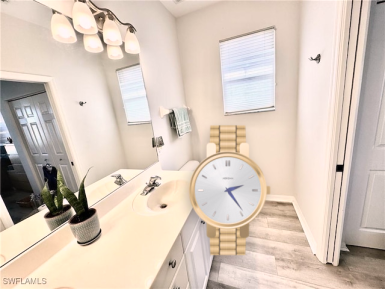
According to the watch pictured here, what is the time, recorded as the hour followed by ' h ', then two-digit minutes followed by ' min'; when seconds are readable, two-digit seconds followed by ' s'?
2 h 24 min
